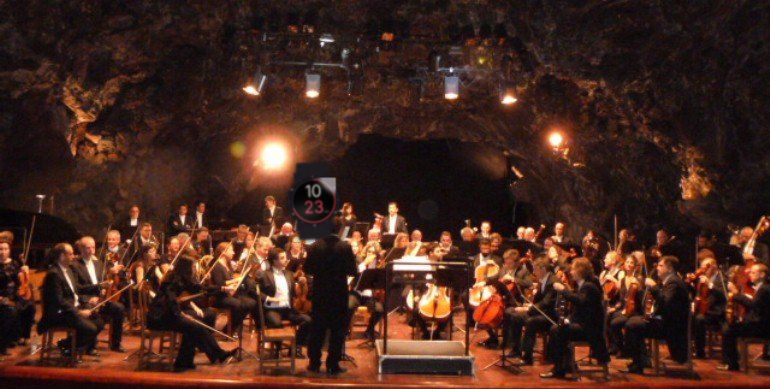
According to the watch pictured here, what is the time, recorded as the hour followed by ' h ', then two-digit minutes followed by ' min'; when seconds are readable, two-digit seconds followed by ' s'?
10 h 23 min
